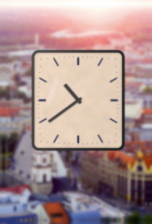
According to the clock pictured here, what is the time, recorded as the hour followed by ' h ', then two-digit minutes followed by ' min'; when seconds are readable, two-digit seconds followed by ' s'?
10 h 39 min
